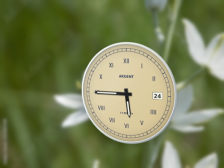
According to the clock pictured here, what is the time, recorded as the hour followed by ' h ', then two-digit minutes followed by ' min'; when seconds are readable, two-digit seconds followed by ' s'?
5 h 45 min
